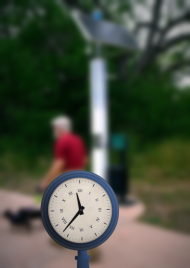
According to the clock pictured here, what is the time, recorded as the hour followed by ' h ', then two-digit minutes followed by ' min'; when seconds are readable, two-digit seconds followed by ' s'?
11 h 37 min
